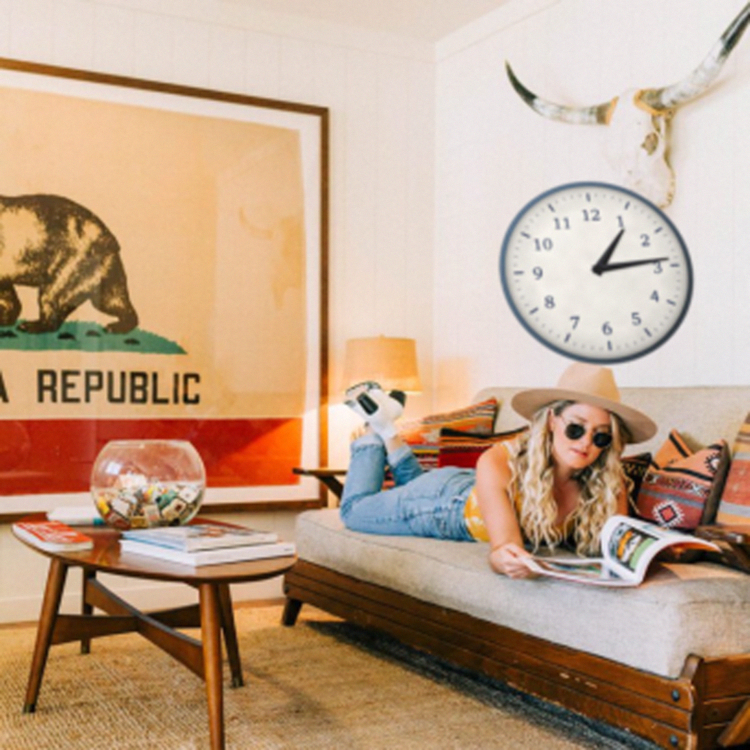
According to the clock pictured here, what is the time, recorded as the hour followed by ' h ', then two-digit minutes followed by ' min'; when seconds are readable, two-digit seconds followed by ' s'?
1 h 14 min
